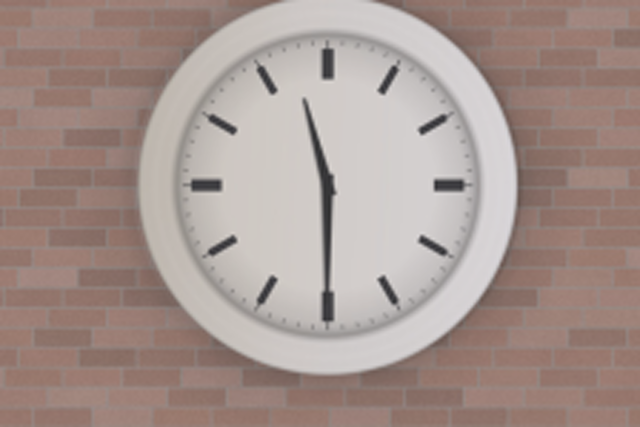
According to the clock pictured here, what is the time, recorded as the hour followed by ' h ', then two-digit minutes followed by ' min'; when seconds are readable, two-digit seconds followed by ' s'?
11 h 30 min
